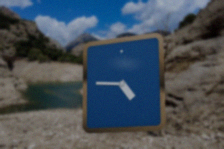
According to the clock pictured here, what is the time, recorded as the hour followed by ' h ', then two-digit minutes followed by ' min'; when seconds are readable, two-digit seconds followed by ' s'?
4 h 46 min
